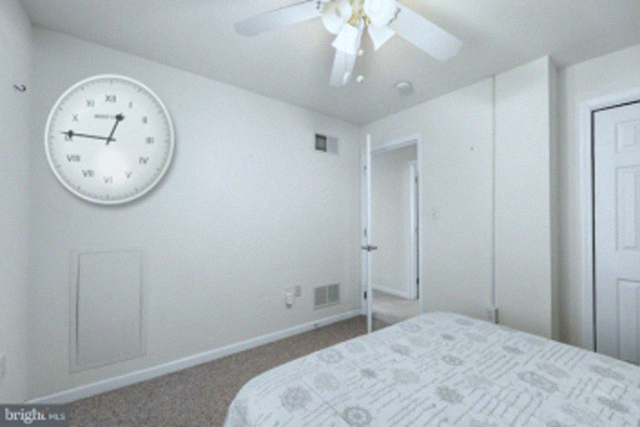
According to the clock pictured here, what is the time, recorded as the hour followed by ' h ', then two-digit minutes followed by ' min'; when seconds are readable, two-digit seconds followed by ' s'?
12 h 46 min
